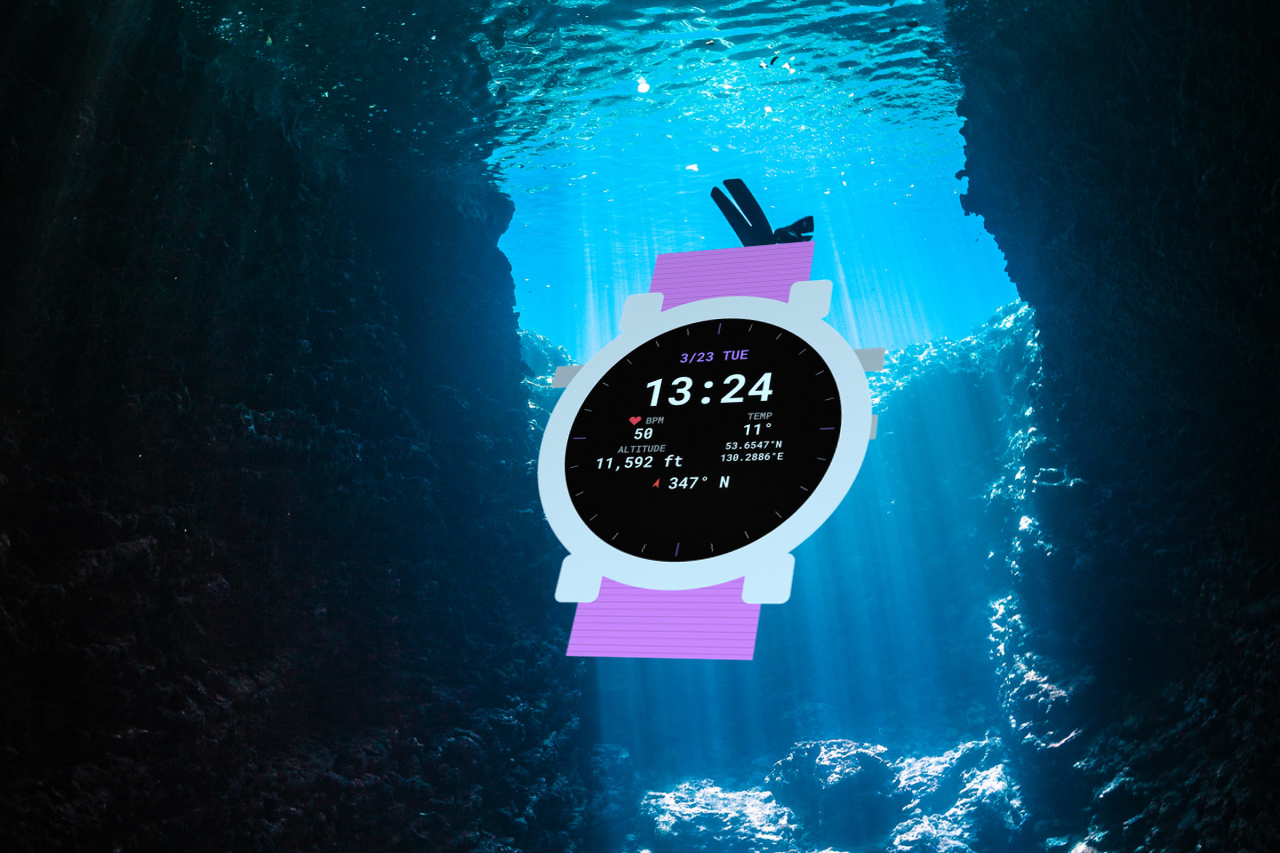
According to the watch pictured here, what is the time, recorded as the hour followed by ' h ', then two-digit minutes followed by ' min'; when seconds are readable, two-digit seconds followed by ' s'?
13 h 24 min
